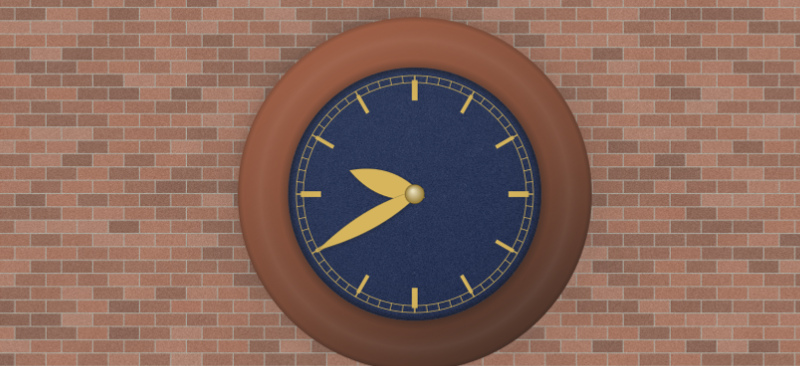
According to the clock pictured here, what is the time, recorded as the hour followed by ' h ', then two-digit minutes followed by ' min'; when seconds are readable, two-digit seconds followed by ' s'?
9 h 40 min
